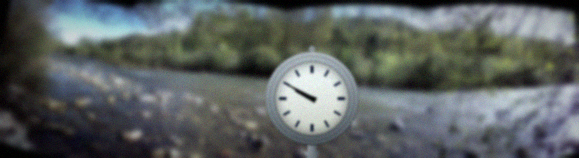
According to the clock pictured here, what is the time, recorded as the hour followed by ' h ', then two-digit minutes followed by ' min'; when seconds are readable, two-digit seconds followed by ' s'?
9 h 50 min
